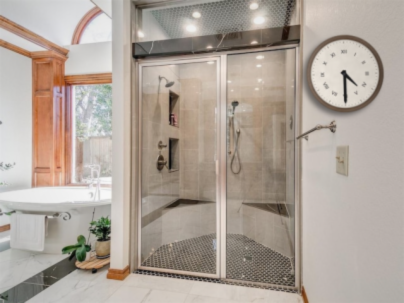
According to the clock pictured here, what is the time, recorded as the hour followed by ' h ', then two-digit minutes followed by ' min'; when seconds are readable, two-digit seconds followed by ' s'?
4 h 30 min
